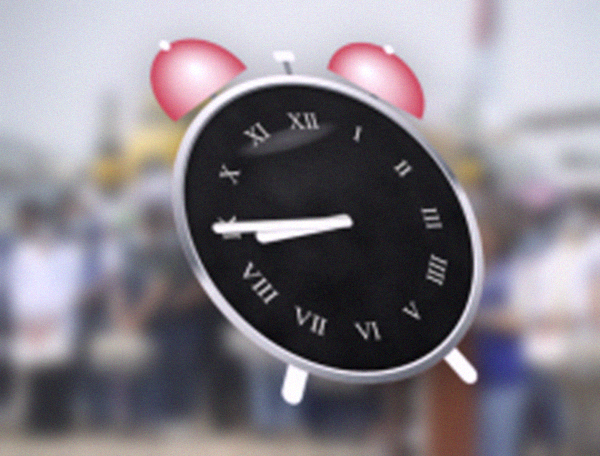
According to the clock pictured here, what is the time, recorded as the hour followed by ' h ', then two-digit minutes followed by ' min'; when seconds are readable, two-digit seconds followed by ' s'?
8 h 45 min
